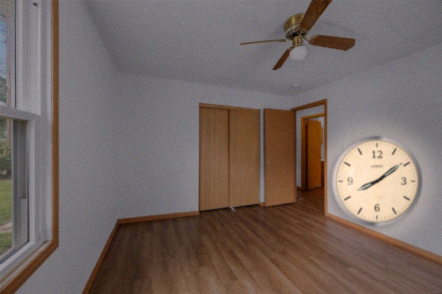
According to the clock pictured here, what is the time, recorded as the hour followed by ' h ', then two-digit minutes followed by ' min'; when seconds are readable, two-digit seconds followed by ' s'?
8 h 09 min
